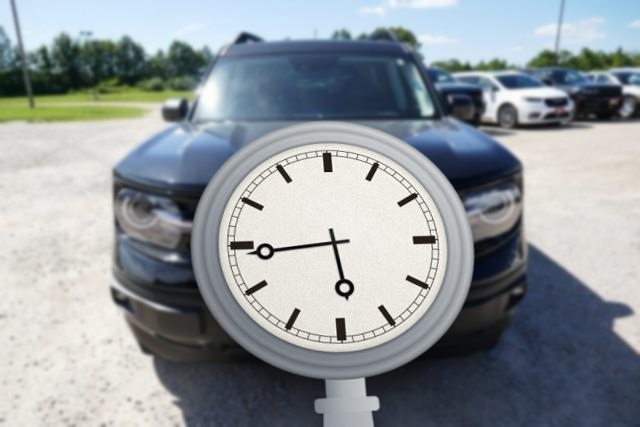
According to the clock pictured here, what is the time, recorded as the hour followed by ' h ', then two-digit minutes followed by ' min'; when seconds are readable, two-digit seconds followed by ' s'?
5 h 44 min
